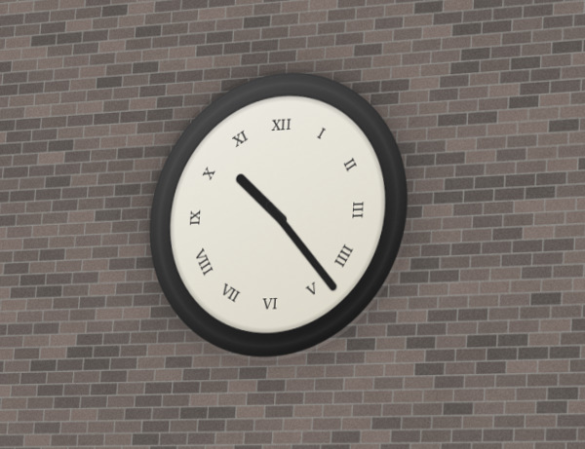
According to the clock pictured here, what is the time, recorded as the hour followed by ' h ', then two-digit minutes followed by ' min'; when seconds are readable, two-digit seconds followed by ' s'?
10 h 23 min
